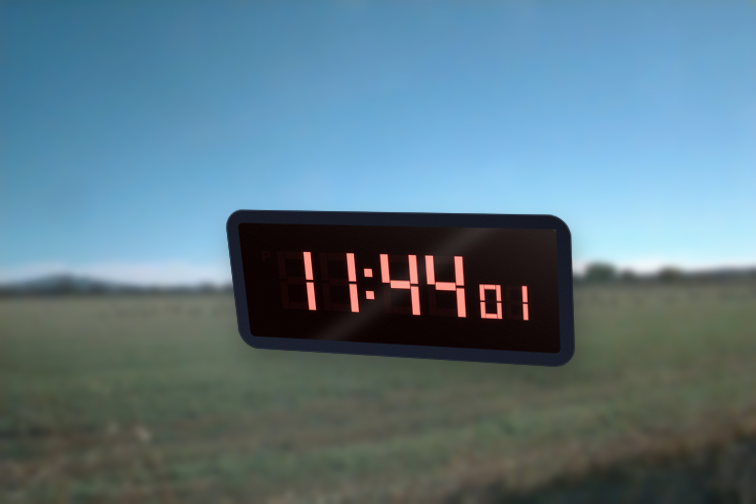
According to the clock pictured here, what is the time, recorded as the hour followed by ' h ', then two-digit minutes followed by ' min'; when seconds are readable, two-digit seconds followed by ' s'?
11 h 44 min 01 s
